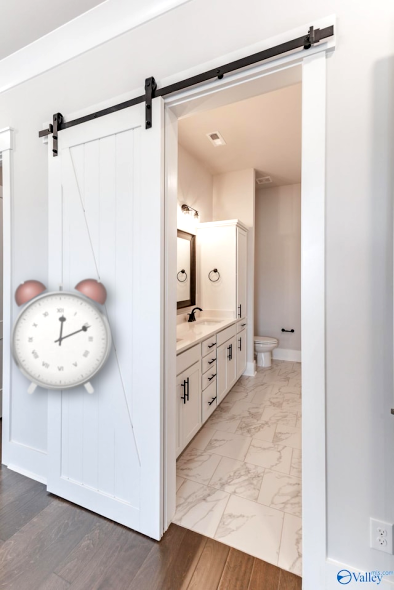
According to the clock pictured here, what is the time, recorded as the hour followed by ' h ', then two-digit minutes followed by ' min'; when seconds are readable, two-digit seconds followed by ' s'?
12 h 11 min
